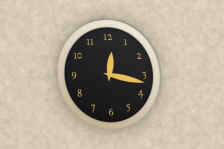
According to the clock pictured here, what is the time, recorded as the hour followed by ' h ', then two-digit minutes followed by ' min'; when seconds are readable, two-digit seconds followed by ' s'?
12 h 17 min
